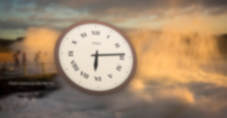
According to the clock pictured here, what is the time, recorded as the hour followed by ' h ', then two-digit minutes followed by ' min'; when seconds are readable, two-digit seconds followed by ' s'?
6 h 14 min
